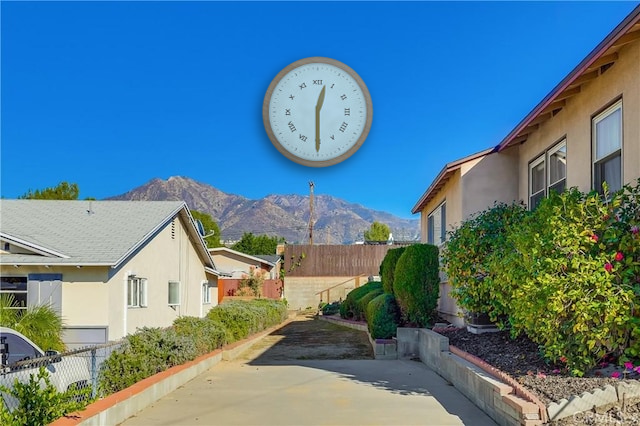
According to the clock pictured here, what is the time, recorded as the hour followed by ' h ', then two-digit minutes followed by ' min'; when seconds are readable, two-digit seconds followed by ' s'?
12 h 30 min
